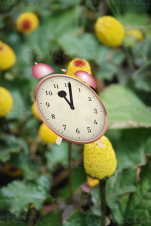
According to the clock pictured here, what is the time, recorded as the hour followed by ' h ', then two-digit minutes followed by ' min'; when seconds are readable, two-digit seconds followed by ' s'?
11 h 01 min
